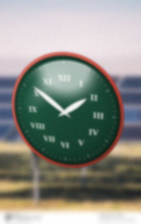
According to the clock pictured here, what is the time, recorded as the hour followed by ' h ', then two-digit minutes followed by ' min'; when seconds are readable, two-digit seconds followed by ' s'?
1 h 51 min
